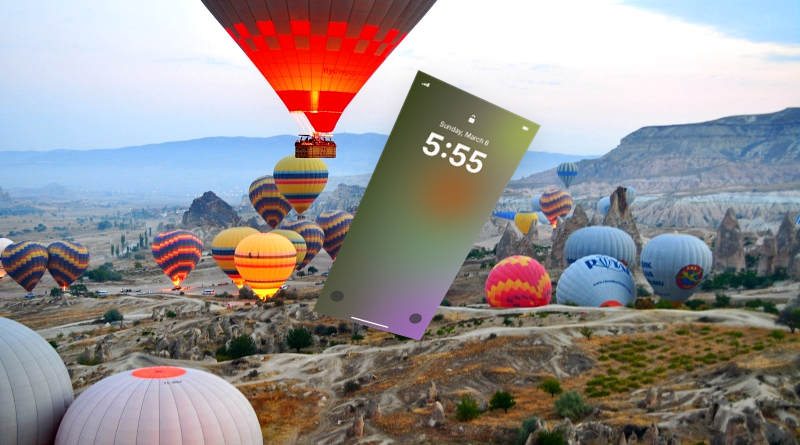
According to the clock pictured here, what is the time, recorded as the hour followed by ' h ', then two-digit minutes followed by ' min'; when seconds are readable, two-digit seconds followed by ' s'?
5 h 55 min
